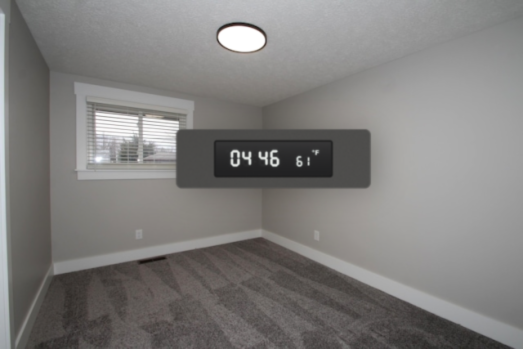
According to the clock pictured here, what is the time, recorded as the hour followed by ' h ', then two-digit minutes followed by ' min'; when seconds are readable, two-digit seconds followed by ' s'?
4 h 46 min
